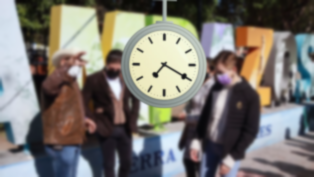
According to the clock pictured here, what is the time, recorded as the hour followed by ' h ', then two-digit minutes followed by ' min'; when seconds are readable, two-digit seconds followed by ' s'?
7 h 20 min
